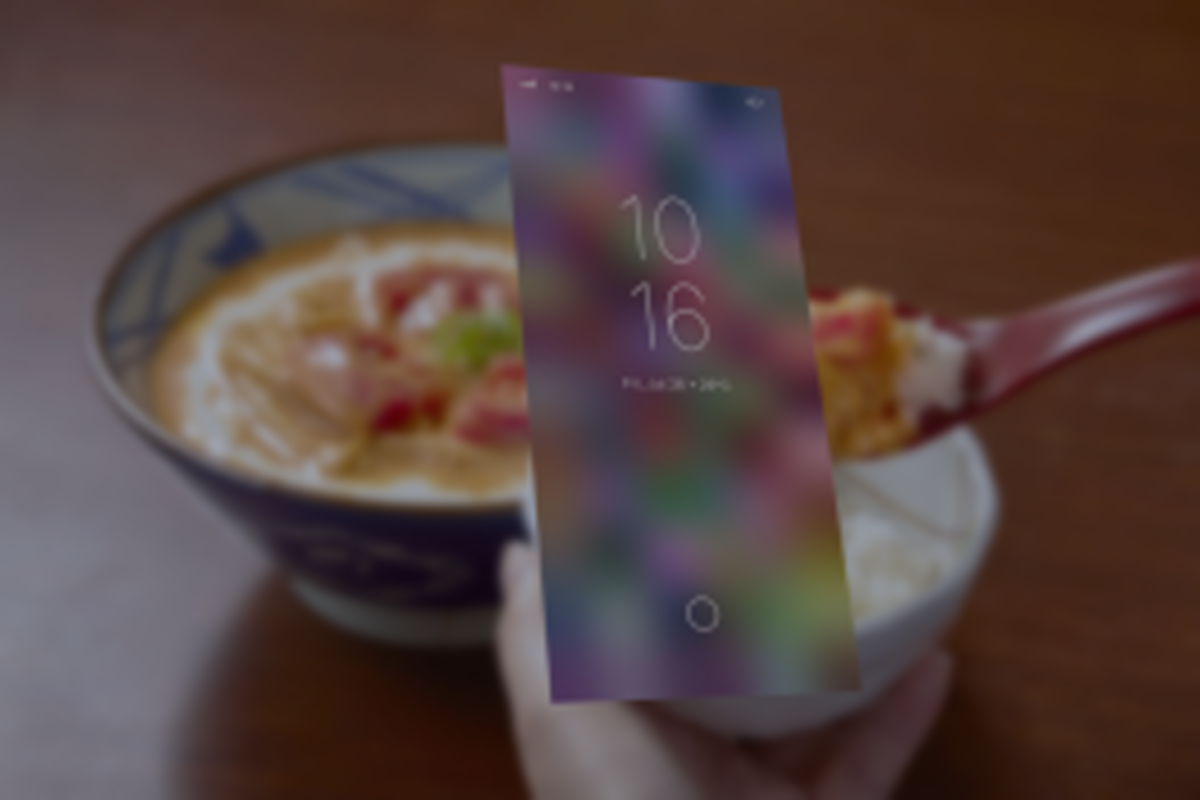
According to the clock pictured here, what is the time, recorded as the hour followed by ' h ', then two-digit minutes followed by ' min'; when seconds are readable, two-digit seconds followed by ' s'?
10 h 16 min
